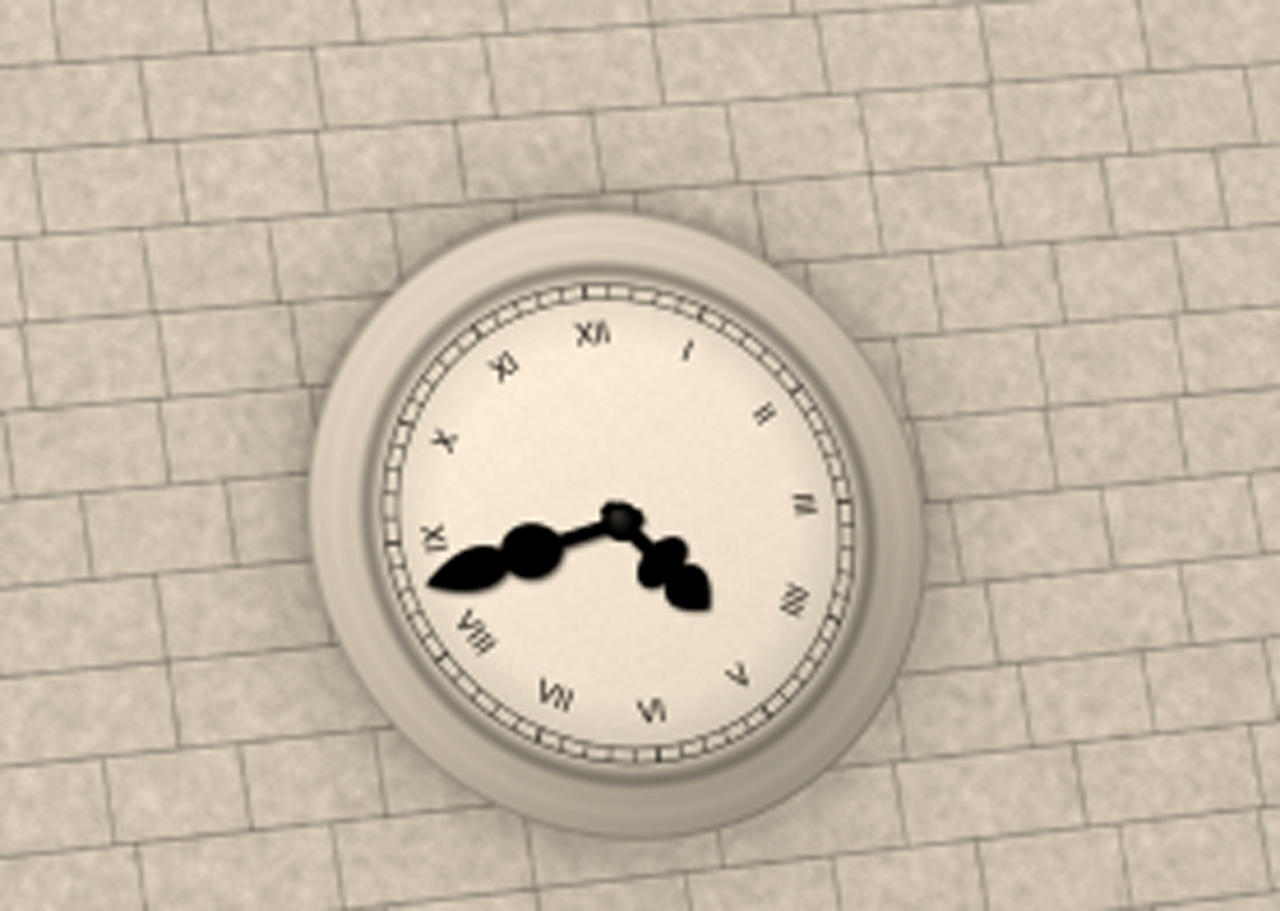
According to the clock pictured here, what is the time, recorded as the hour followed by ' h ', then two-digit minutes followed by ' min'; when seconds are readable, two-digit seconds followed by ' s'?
4 h 43 min
